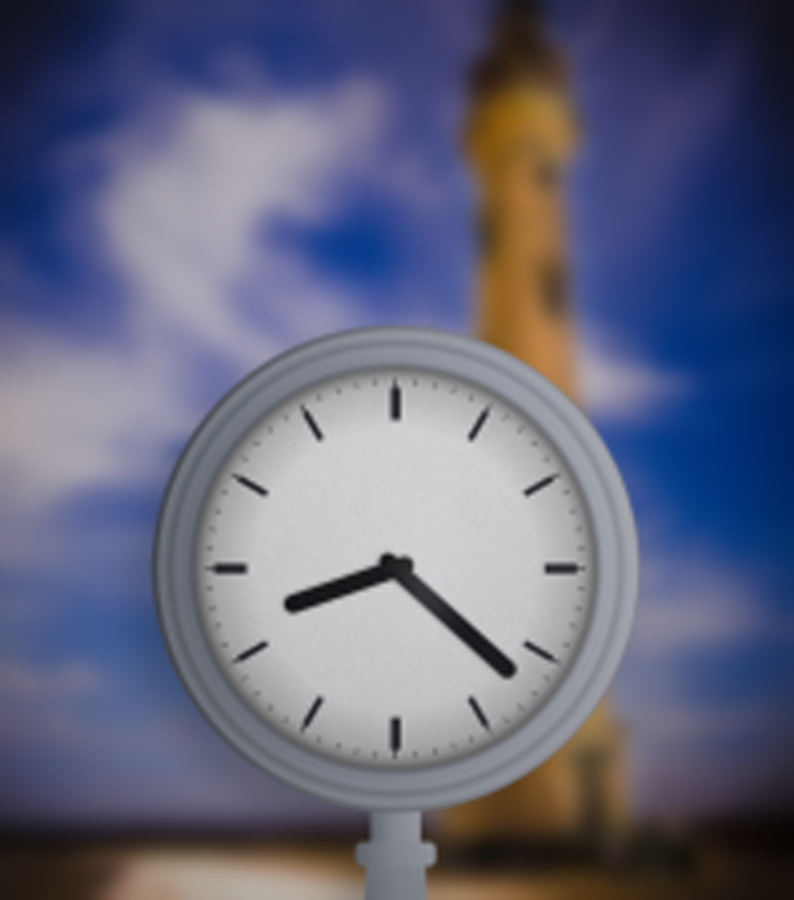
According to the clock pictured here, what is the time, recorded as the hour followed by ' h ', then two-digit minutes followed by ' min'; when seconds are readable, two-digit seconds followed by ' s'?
8 h 22 min
